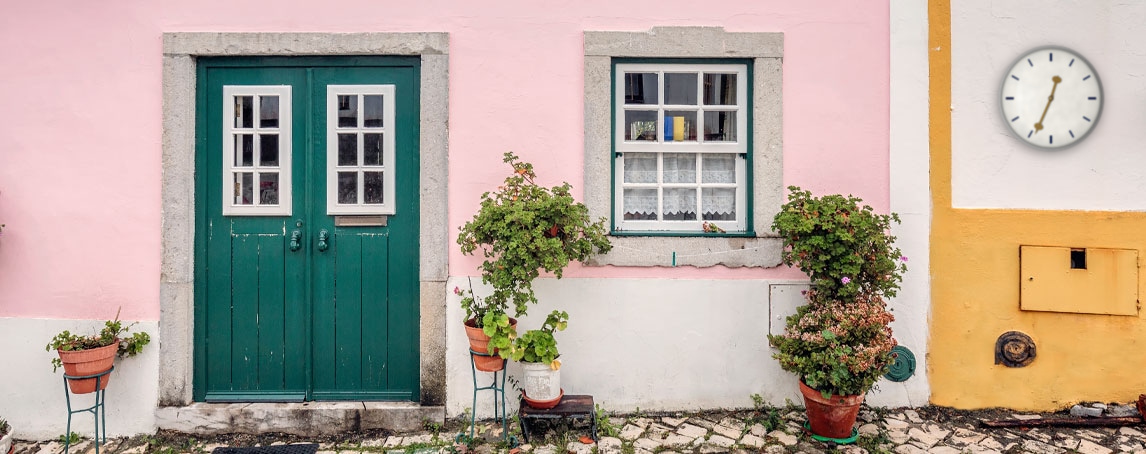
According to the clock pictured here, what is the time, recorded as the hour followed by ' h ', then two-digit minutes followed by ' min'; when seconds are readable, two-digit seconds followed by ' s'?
12 h 34 min
